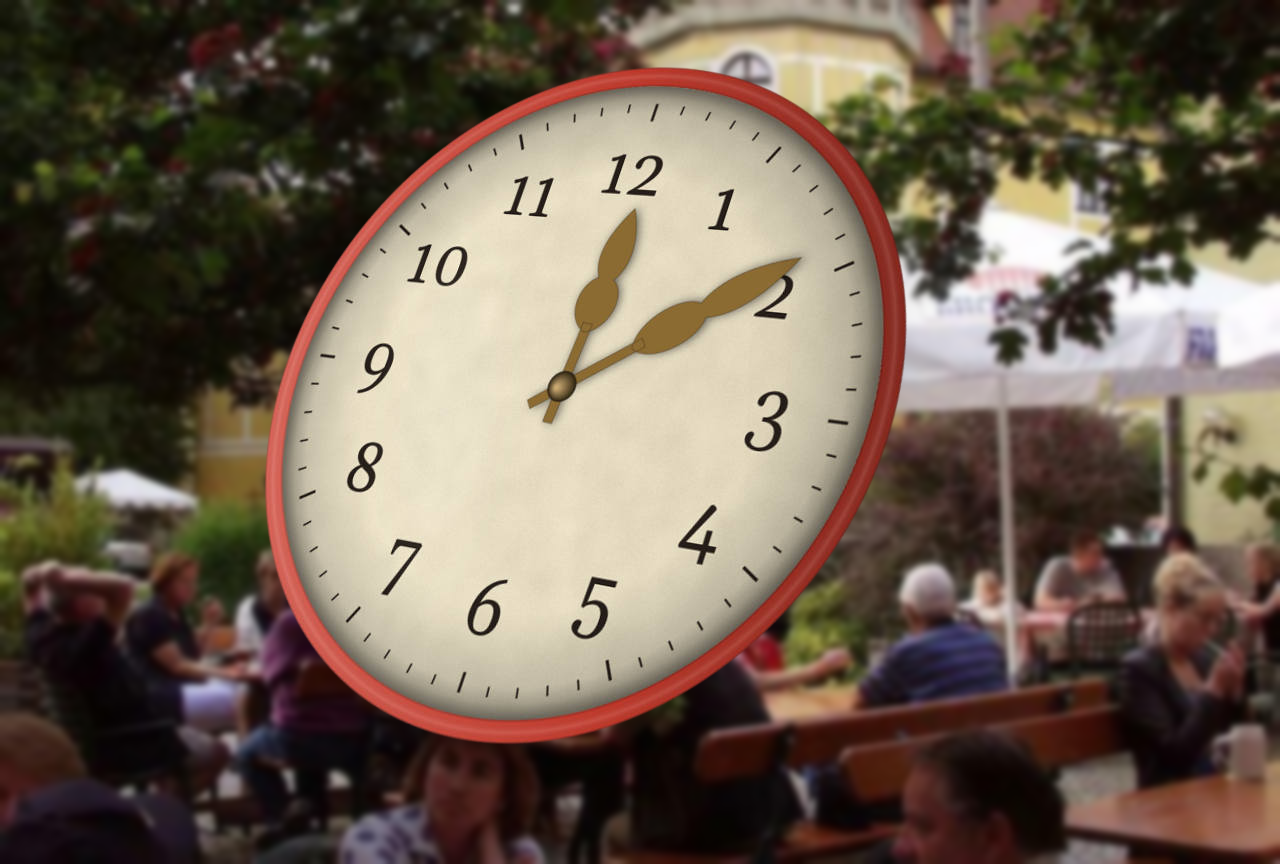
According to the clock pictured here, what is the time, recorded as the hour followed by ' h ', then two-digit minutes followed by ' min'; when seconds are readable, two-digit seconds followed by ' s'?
12 h 09 min
